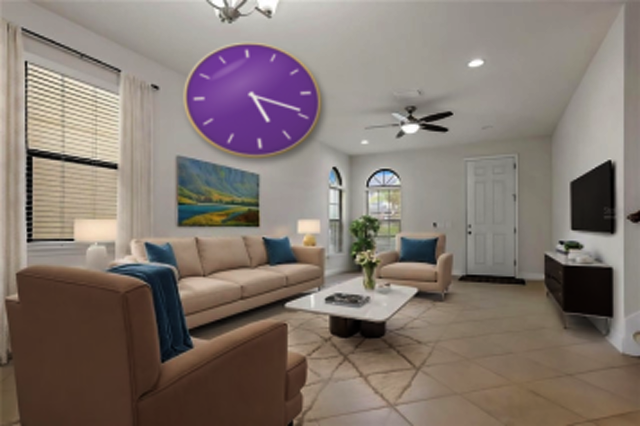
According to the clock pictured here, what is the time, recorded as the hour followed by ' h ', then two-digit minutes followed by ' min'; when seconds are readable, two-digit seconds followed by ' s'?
5 h 19 min
